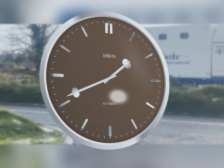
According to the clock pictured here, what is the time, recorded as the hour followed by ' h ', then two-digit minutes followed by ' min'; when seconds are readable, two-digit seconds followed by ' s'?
1 h 41 min
